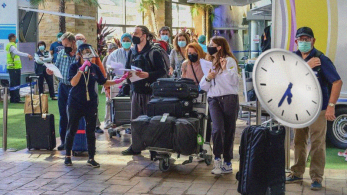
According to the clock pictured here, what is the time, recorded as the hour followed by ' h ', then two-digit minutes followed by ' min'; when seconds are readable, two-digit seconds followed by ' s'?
6 h 37 min
